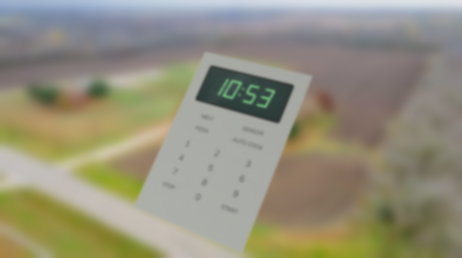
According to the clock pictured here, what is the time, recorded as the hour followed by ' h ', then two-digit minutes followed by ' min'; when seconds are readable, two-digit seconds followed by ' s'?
10 h 53 min
